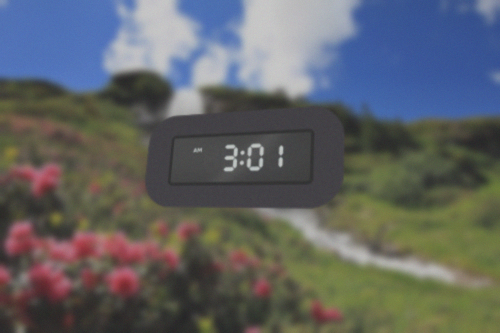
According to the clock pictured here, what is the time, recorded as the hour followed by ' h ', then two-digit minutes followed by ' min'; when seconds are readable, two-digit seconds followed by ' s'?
3 h 01 min
